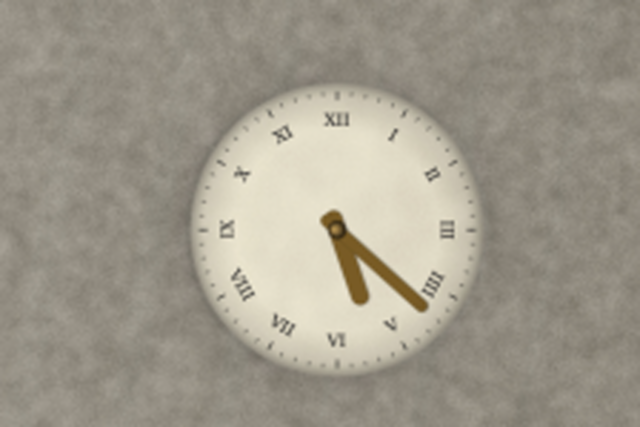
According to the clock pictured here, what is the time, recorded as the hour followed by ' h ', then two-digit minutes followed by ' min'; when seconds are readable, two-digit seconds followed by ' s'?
5 h 22 min
